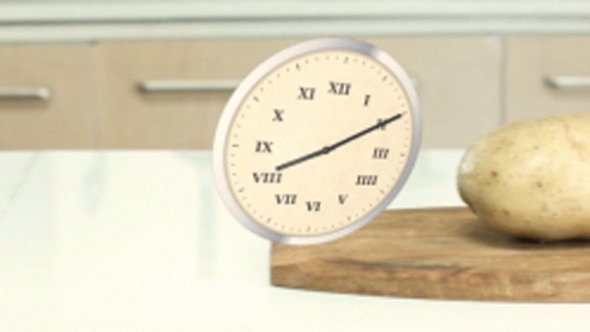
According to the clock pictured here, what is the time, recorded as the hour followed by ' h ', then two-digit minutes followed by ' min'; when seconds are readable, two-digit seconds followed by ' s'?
8 h 10 min
